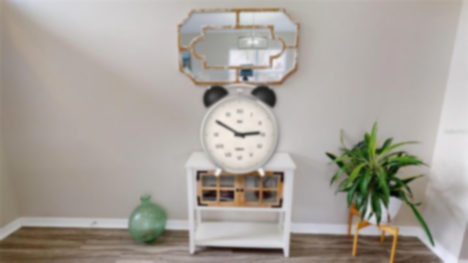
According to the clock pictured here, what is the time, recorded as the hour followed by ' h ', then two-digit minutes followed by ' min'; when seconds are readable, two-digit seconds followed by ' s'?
2 h 50 min
